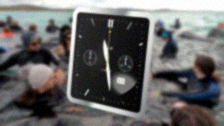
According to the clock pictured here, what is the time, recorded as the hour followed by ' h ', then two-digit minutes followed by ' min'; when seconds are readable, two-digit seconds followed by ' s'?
11 h 28 min
